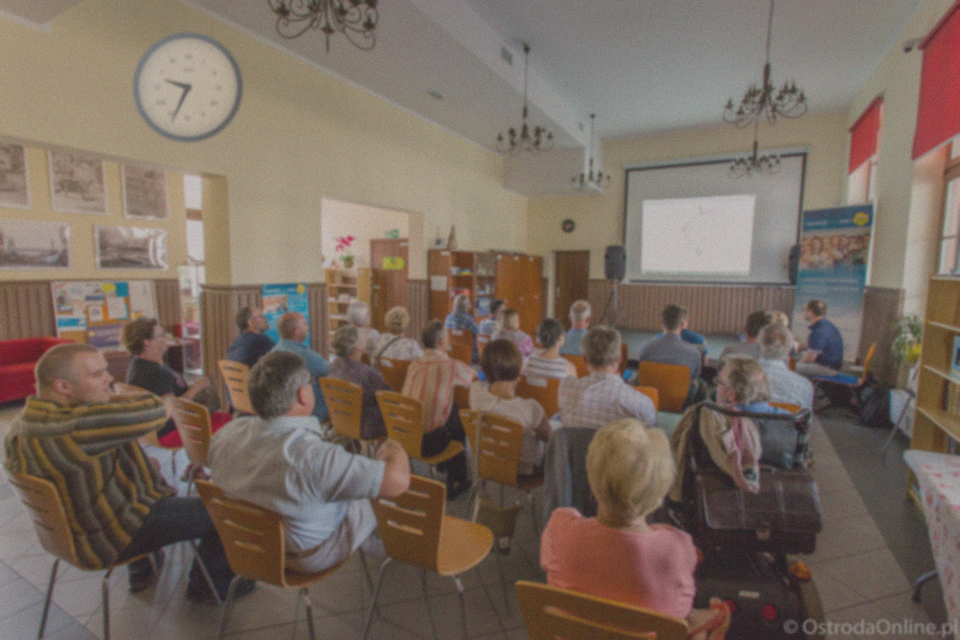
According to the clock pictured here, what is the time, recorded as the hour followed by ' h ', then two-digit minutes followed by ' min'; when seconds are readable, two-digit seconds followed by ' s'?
9 h 34 min
